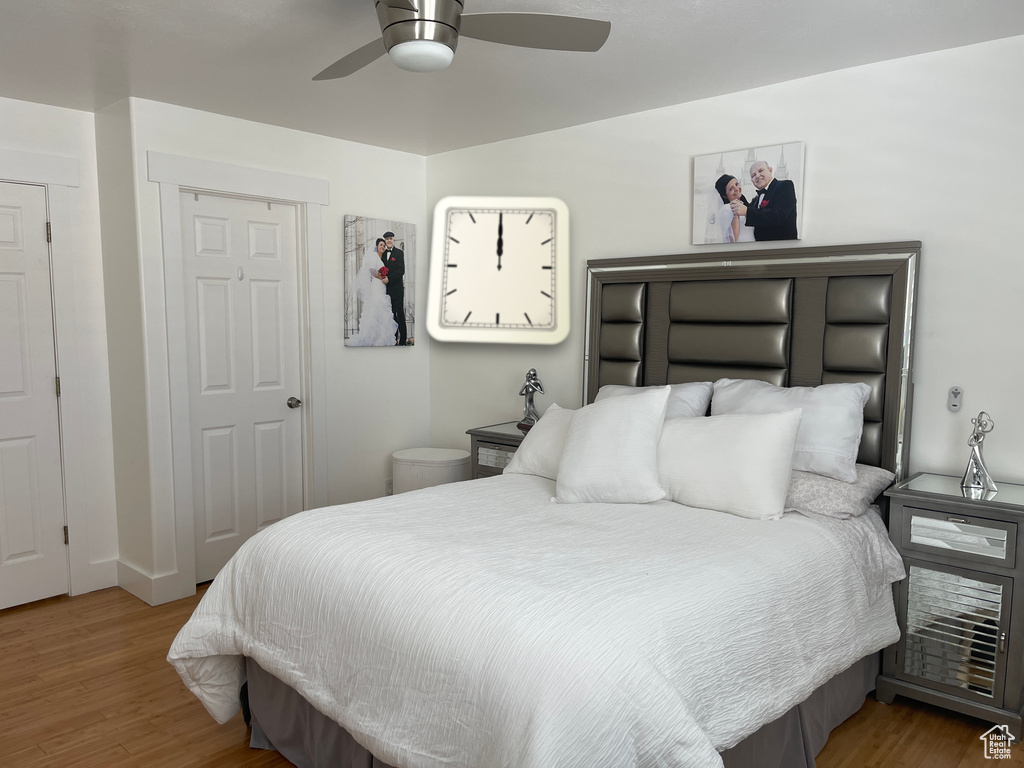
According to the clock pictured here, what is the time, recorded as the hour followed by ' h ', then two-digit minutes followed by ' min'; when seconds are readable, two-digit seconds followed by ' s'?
12 h 00 min
